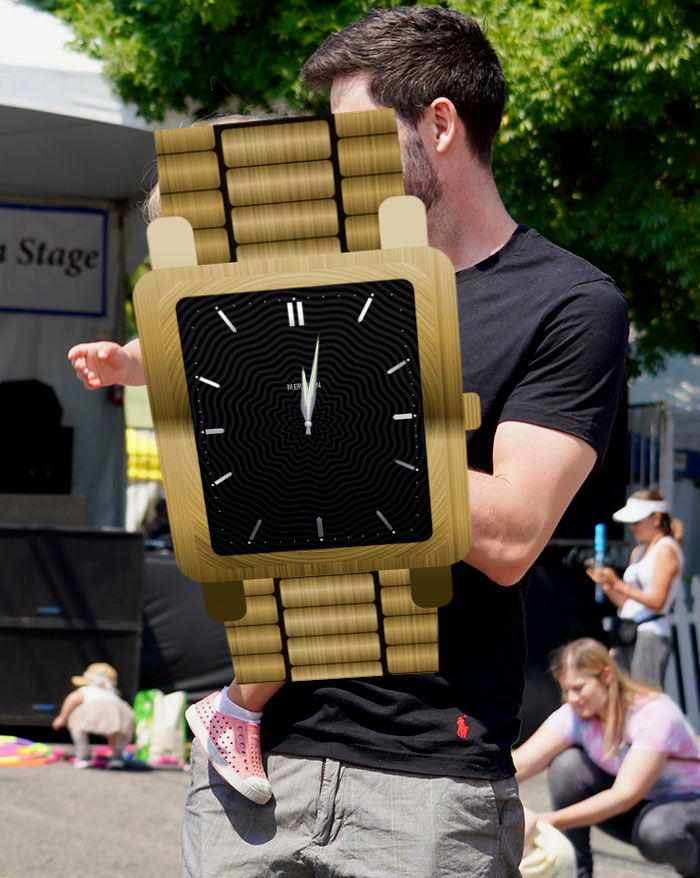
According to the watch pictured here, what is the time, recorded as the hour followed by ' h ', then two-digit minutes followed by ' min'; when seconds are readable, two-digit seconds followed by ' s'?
12 h 02 min
